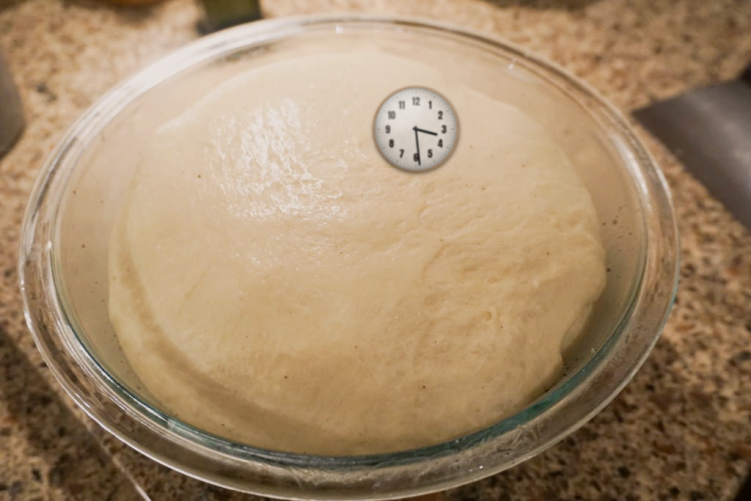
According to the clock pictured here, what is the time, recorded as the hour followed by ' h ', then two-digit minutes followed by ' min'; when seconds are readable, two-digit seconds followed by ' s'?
3 h 29 min
